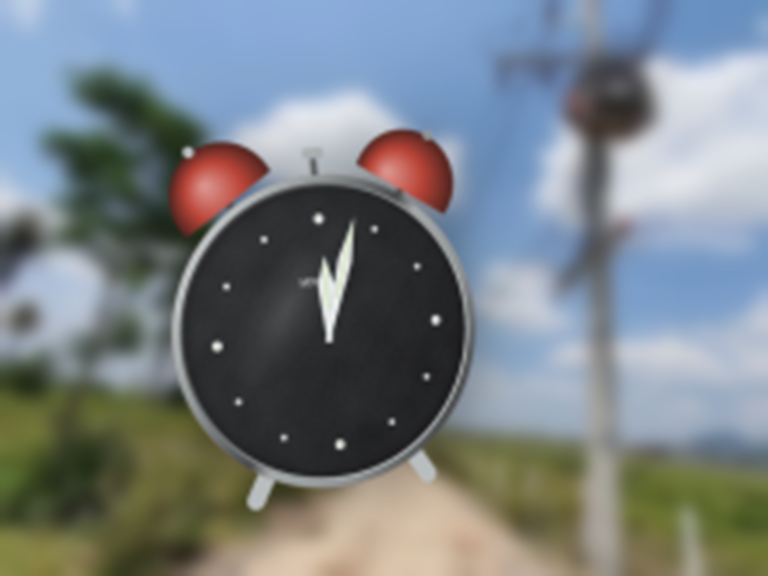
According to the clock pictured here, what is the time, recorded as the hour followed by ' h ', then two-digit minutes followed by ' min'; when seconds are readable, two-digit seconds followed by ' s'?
12 h 03 min
